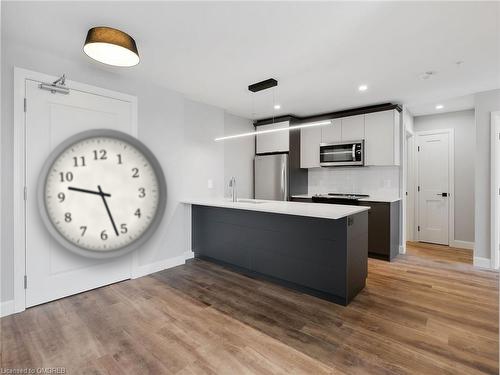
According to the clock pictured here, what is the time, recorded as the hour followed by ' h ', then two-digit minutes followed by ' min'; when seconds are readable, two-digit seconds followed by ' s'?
9 h 27 min
